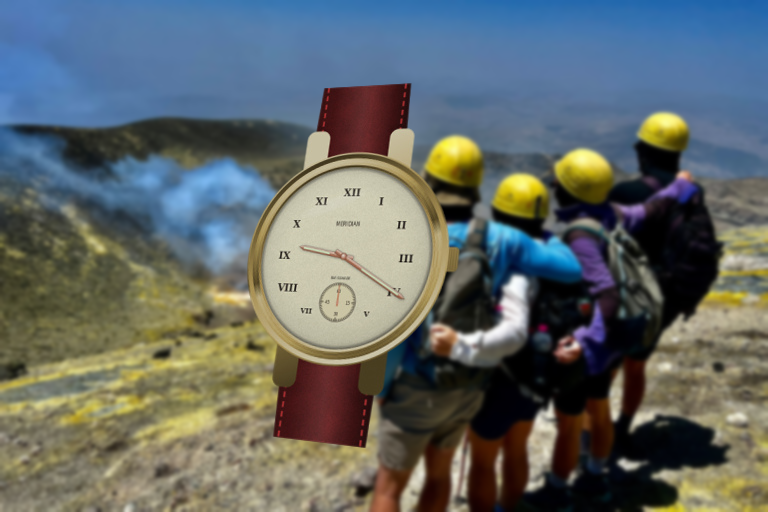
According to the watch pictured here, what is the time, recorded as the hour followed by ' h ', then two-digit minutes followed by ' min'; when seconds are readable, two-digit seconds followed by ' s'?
9 h 20 min
